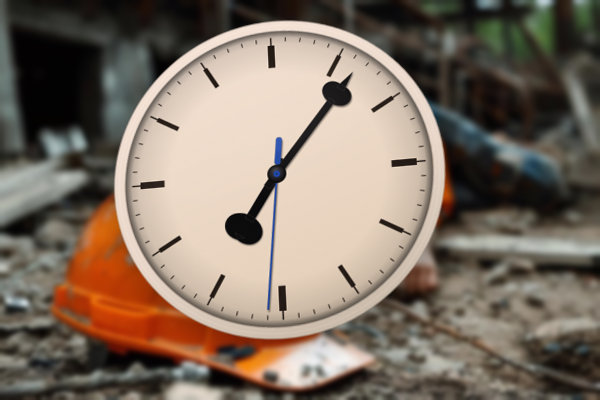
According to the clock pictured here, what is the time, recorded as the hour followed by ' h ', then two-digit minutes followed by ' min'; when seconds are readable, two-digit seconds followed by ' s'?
7 h 06 min 31 s
